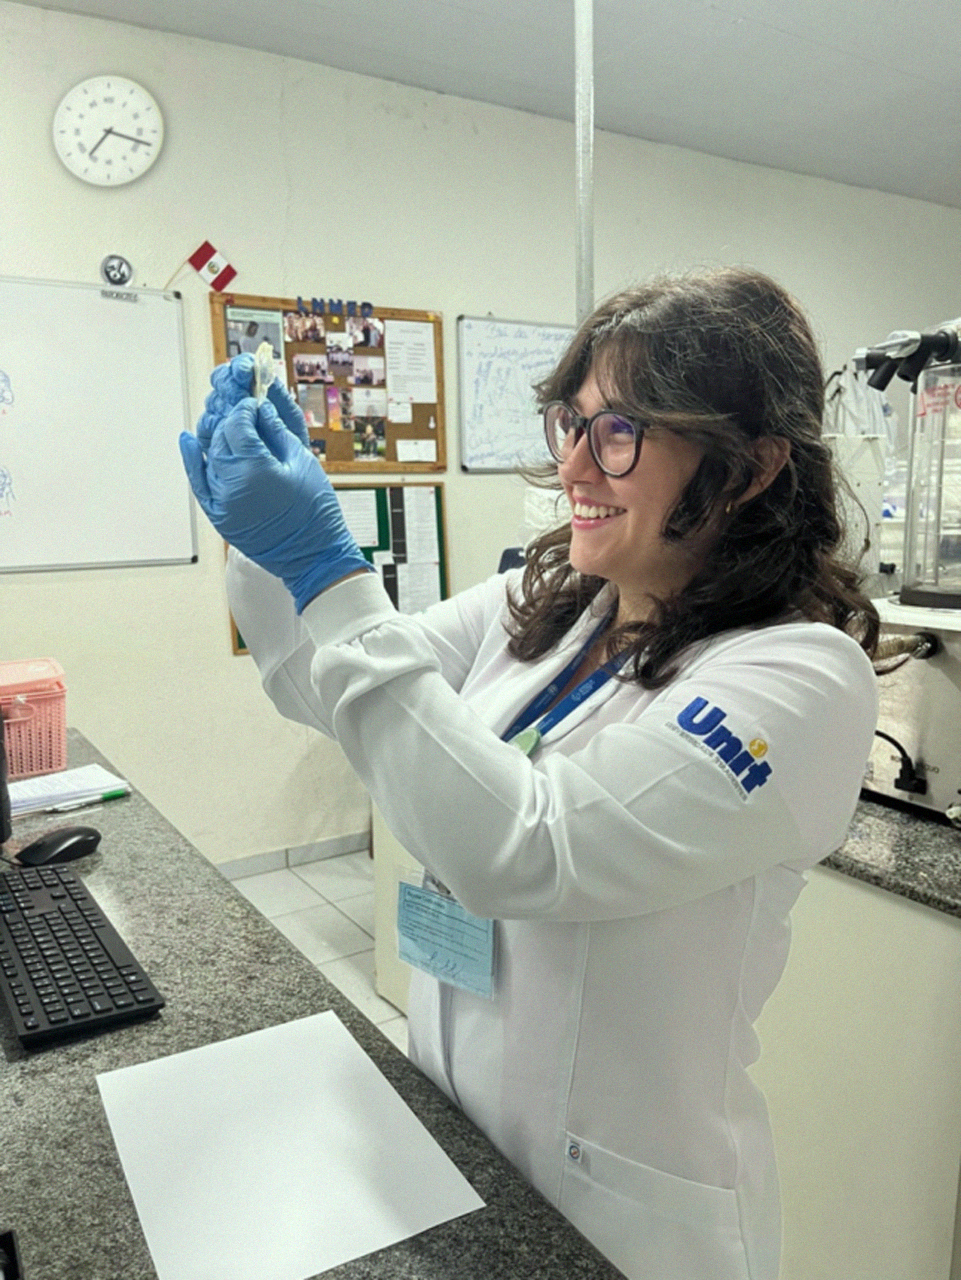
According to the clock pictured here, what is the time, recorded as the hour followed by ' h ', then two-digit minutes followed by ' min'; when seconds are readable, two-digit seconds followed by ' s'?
7 h 18 min
